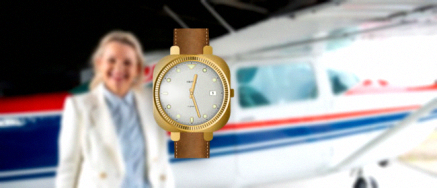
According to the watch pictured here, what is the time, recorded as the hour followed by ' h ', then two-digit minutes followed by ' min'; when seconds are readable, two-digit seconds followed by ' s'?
12 h 27 min
